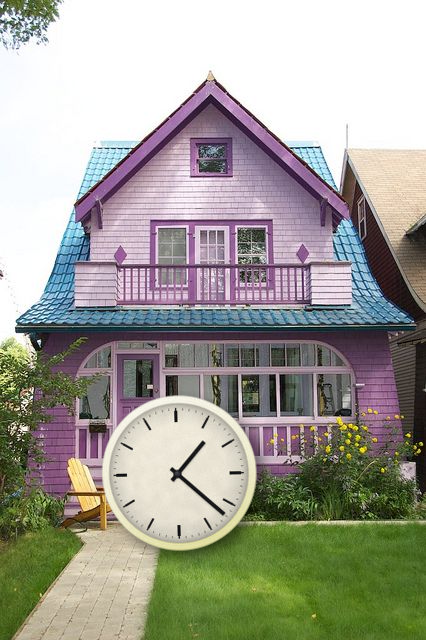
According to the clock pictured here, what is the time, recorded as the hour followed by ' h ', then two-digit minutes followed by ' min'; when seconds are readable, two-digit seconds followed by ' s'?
1 h 22 min
